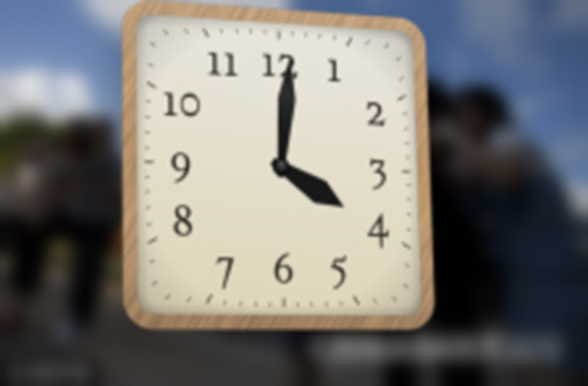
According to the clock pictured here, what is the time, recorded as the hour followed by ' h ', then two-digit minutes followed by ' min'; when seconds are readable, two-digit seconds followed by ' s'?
4 h 01 min
